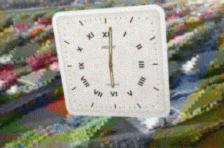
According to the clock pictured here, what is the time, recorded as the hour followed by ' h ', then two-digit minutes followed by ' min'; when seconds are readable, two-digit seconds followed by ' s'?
6 h 01 min
